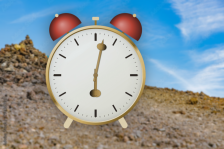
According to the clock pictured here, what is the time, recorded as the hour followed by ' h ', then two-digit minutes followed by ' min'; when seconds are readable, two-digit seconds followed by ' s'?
6 h 02 min
